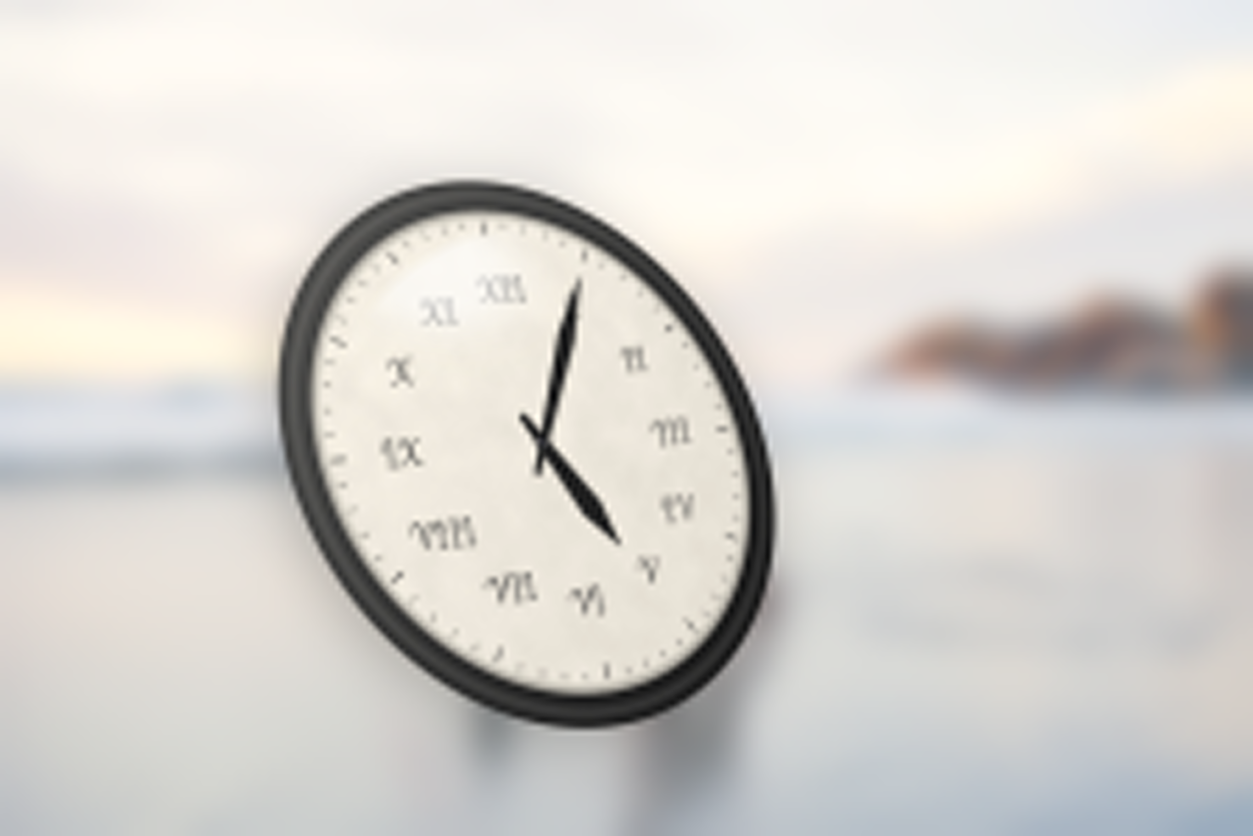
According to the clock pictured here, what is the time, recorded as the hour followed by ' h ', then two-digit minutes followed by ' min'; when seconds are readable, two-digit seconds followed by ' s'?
5 h 05 min
